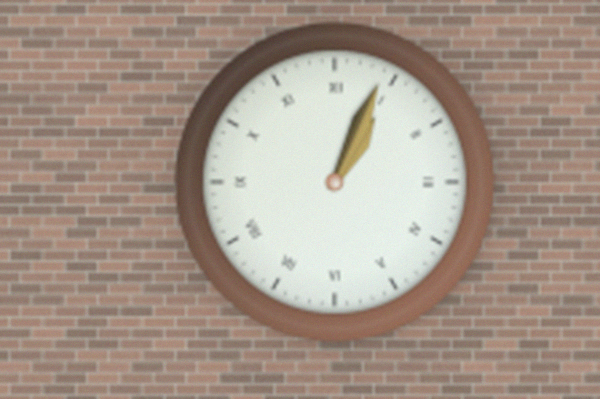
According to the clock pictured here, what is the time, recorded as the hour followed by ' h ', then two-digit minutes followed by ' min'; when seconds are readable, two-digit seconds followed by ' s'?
1 h 04 min
